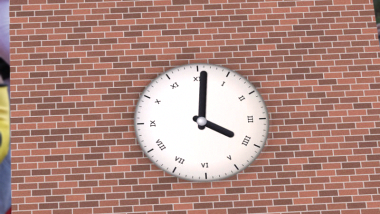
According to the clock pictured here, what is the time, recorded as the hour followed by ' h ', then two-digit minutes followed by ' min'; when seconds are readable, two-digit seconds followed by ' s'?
4 h 01 min
